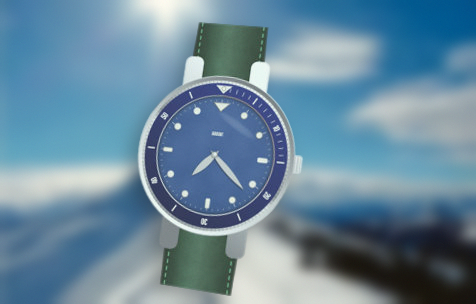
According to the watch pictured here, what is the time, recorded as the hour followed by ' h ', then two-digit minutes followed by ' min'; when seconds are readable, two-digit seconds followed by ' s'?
7 h 22 min
